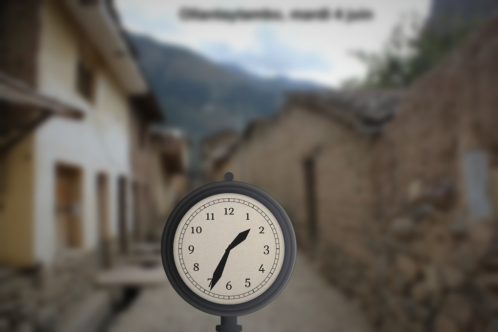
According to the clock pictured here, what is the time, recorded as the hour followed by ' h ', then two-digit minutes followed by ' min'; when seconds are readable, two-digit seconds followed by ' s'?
1 h 34 min
